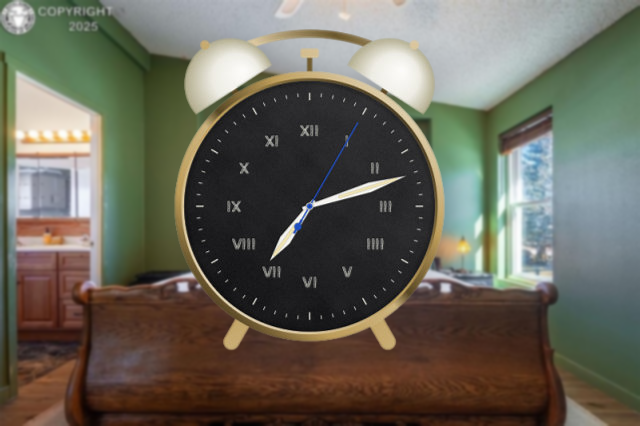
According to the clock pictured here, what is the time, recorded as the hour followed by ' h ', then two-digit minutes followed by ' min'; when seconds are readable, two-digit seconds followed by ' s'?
7 h 12 min 05 s
